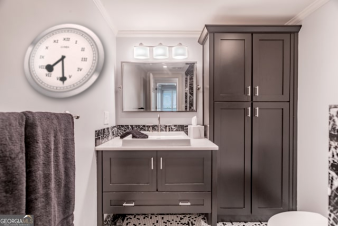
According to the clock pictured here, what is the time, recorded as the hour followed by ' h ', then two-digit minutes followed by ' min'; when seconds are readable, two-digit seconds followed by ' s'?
7 h 28 min
